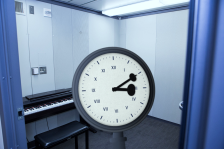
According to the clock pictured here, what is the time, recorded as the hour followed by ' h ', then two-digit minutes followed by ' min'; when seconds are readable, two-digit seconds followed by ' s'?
3 h 10 min
